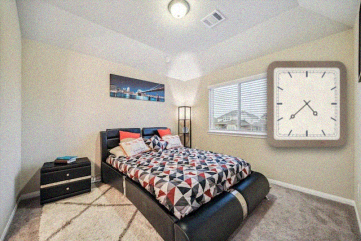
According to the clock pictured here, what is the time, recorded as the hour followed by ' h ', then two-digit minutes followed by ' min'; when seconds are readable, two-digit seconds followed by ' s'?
4 h 38 min
